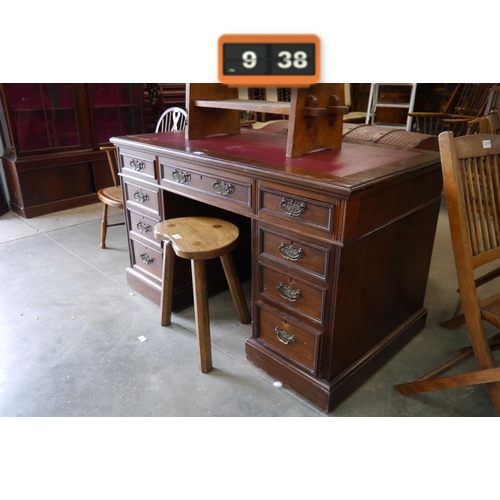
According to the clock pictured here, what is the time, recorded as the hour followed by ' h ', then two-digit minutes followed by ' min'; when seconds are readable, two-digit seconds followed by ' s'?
9 h 38 min
